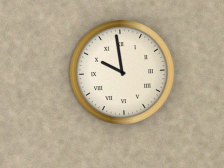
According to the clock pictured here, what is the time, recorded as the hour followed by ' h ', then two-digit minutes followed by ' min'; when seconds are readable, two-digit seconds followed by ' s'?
9 h 59 min
